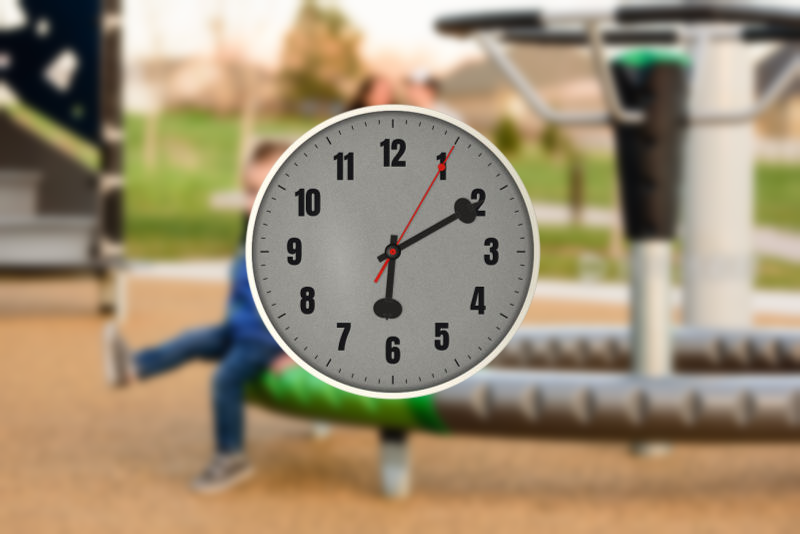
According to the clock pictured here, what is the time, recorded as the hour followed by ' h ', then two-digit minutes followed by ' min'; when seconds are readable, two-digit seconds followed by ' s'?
6 h 10 min 05 s
